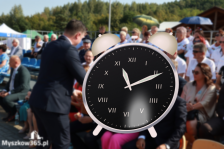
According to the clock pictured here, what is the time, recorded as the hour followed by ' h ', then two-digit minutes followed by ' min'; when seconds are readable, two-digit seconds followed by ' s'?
11 h 11 min
